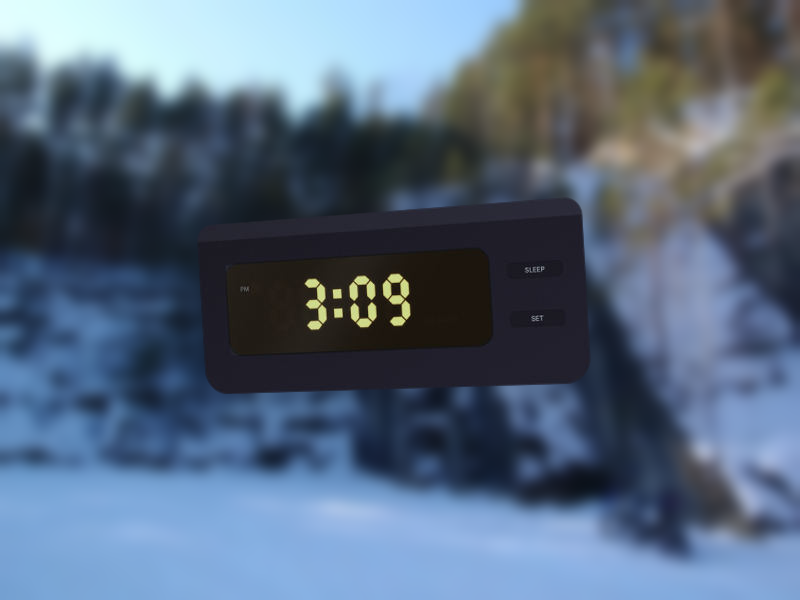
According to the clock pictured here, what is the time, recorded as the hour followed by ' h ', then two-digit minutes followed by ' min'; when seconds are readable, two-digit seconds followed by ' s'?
3 h 09 min
